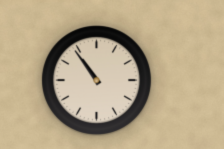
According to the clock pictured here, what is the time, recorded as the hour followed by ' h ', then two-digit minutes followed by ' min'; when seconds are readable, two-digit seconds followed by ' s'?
10 h 54 min
